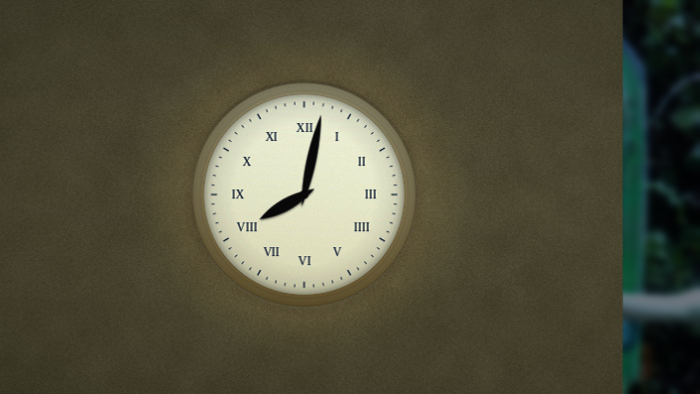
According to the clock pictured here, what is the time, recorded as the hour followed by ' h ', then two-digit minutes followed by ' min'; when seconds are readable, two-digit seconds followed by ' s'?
8 h 02 min
